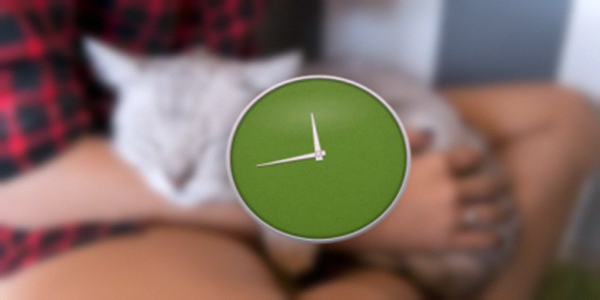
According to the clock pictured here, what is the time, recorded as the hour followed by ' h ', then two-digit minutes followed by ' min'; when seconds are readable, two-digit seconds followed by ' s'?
11 h 43 min
